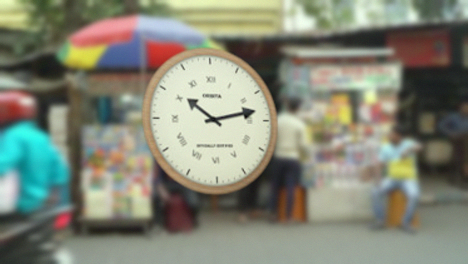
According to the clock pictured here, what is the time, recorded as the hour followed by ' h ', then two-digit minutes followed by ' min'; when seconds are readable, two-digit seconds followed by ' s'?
10 h 13 min
